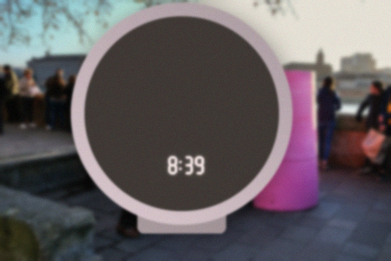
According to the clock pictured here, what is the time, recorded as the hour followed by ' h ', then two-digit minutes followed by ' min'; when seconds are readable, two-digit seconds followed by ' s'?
8 h 39 min
